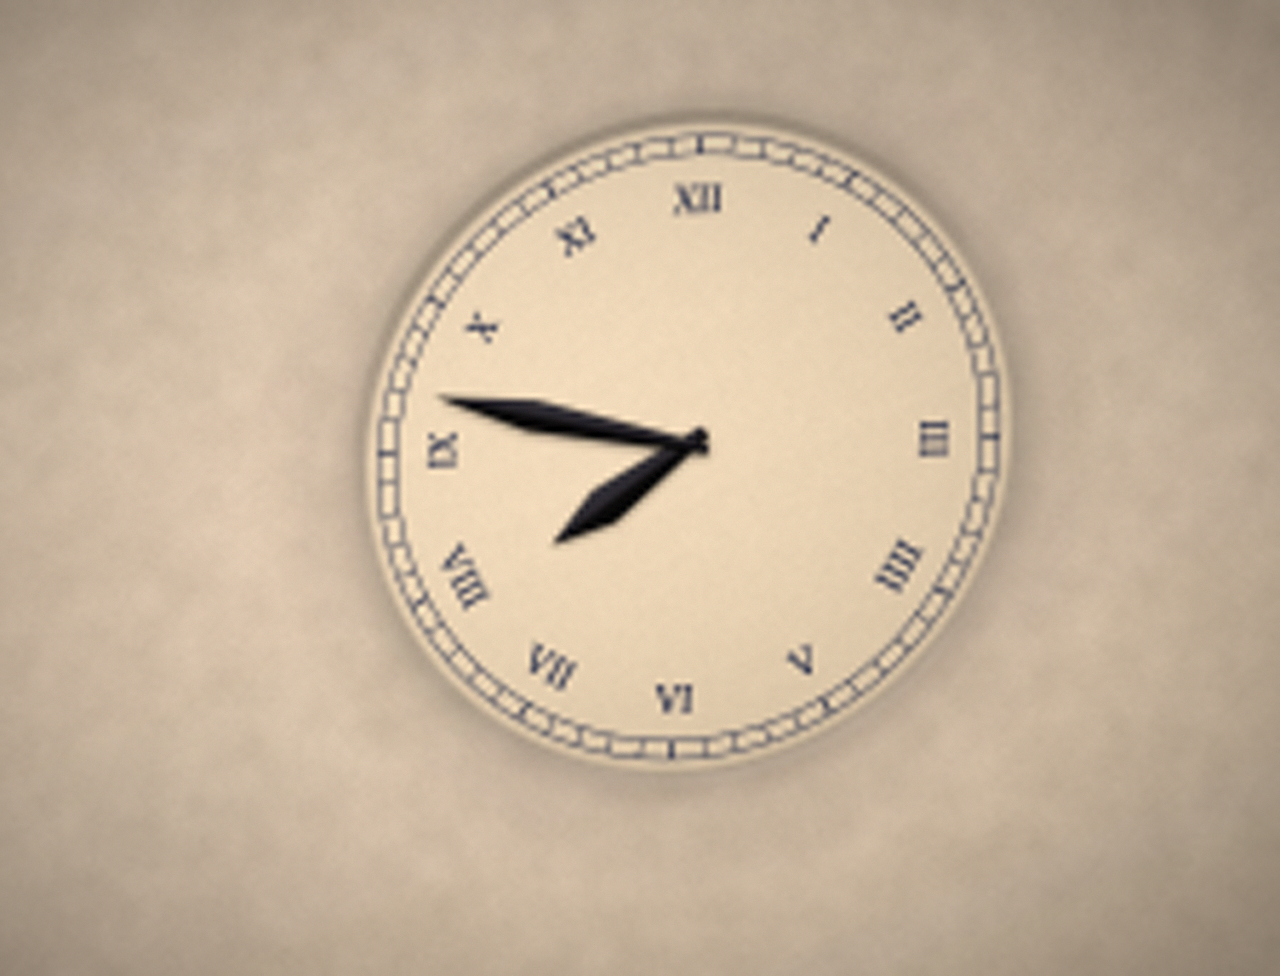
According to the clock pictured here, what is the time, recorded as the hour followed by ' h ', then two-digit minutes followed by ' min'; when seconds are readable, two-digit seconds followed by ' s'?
7 h 47 min
